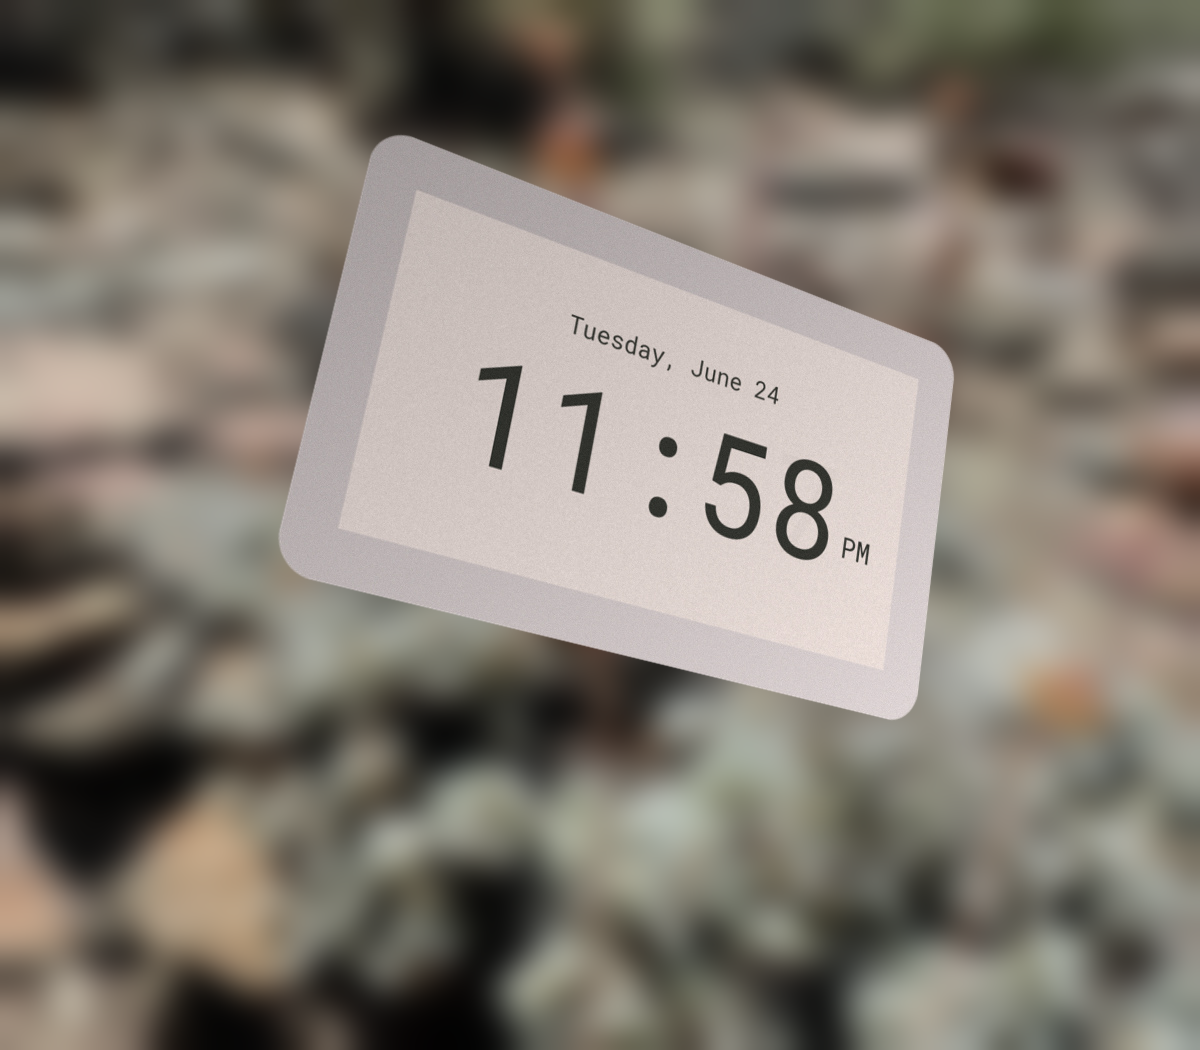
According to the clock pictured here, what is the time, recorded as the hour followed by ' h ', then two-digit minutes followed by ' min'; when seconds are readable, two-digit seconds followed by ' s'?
11 h 58 min
